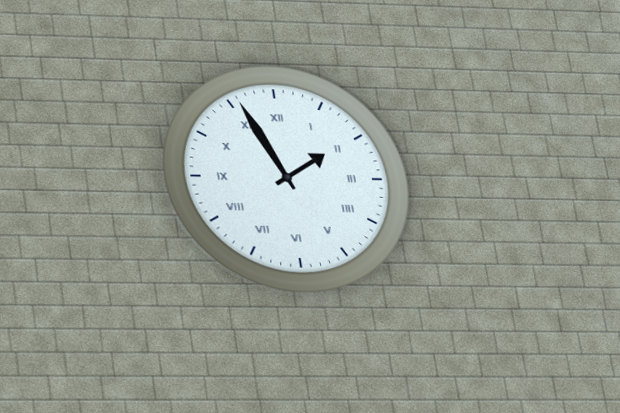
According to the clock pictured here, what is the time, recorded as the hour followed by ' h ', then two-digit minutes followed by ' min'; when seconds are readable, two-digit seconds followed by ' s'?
1 h 56 min
